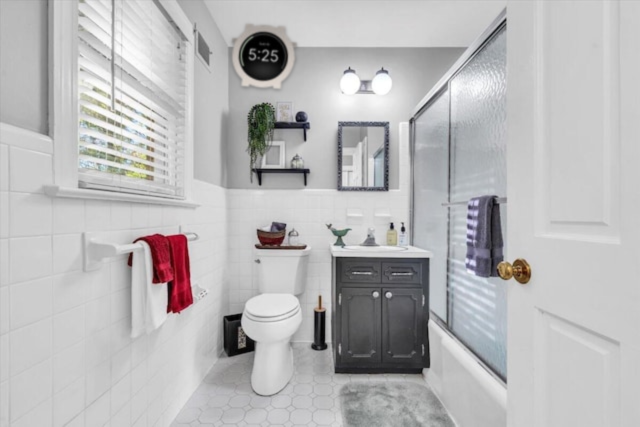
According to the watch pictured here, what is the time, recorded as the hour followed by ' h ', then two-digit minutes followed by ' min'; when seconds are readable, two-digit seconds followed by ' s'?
5 h 25 min
